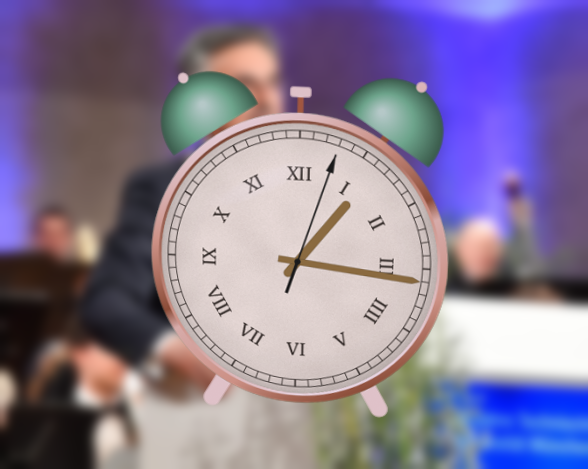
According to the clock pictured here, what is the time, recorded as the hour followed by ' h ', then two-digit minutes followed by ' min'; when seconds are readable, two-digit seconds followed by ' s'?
1 h 16 min 03 s
